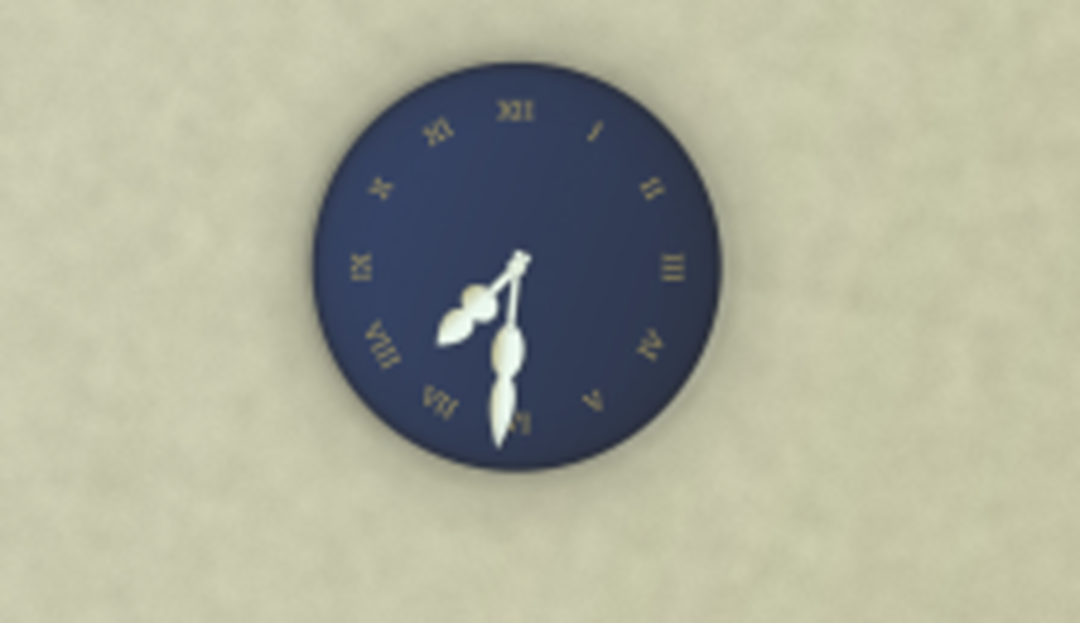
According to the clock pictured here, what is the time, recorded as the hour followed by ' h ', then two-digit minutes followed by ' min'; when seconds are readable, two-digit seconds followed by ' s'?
7 h 31 min
